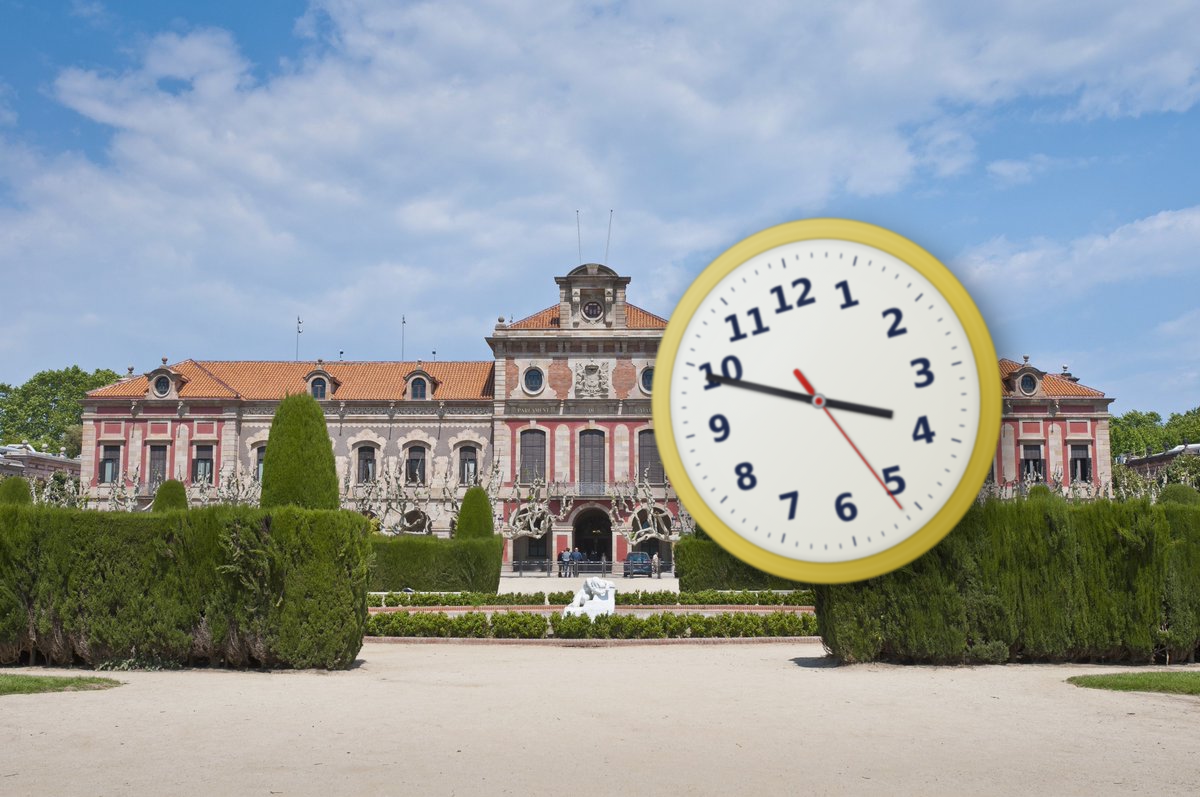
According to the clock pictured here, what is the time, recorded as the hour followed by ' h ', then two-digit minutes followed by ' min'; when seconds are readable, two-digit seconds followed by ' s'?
3 h 49 min 26 s
